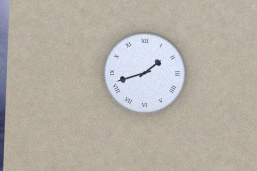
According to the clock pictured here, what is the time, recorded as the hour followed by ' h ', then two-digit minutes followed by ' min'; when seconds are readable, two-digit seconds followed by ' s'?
1 h 42 min
